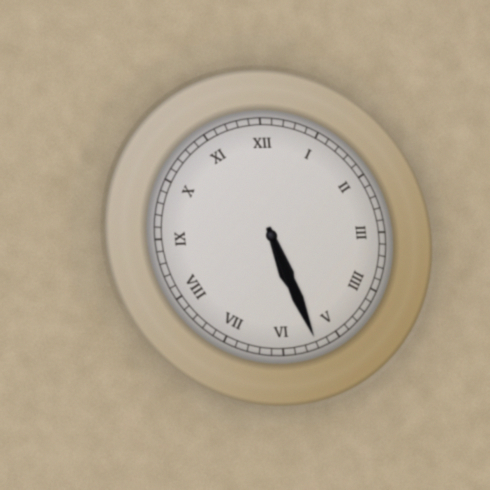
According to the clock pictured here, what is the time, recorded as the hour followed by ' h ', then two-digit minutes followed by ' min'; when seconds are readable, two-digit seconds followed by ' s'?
5 h 27 min
